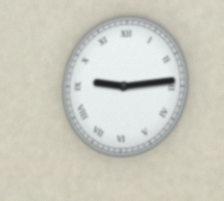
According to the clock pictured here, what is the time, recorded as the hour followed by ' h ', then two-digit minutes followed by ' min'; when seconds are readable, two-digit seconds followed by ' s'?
9 h 14 min
